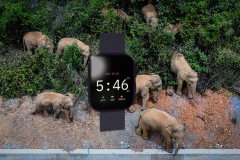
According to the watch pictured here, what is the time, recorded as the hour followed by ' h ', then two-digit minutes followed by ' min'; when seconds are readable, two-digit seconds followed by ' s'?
5 h 46 min
